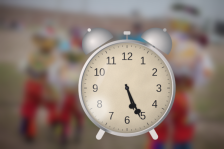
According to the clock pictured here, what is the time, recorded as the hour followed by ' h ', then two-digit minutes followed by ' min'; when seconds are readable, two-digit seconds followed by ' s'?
5 h 26 min
